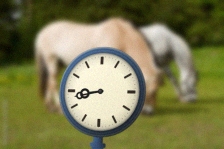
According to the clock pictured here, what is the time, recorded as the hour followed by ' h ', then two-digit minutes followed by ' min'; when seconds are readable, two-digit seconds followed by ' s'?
8 h 43 min
